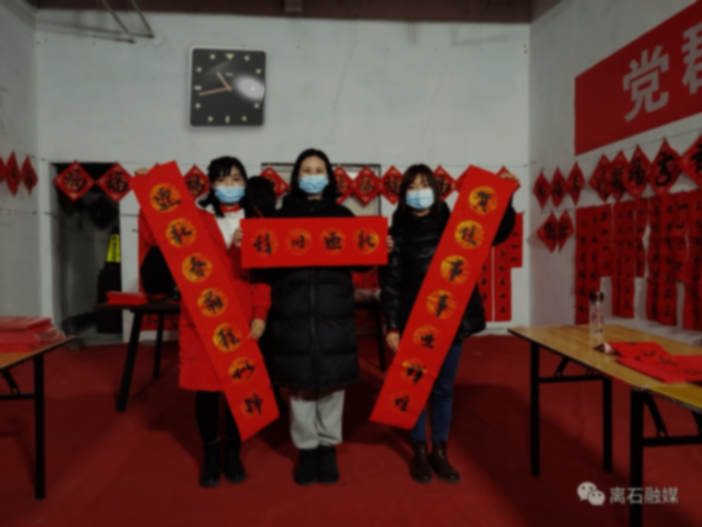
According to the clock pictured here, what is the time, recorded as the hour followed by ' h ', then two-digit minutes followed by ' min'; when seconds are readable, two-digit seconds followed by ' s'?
10 h 43 min
